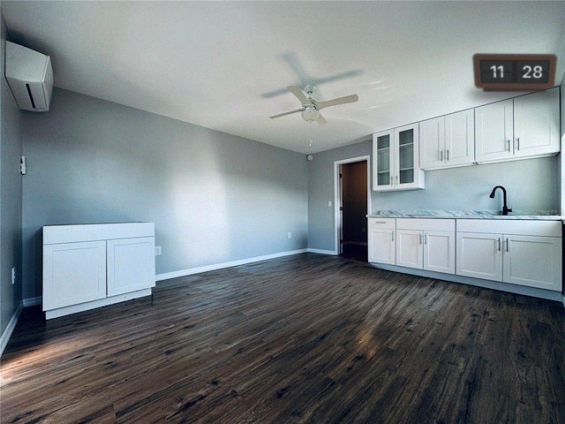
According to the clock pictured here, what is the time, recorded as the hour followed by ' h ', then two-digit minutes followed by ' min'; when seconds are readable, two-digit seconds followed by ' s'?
11 h 28 min
